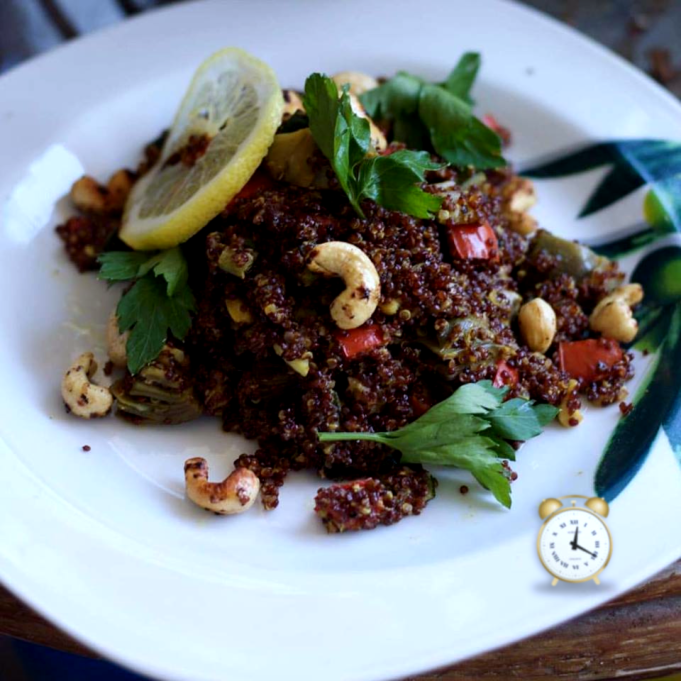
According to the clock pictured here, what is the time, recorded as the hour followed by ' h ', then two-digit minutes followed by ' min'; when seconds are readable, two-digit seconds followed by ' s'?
12 h 20 min
